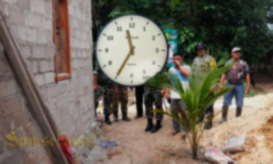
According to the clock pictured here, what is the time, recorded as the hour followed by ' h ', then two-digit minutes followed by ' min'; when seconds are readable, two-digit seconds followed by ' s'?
11 h 35 min
